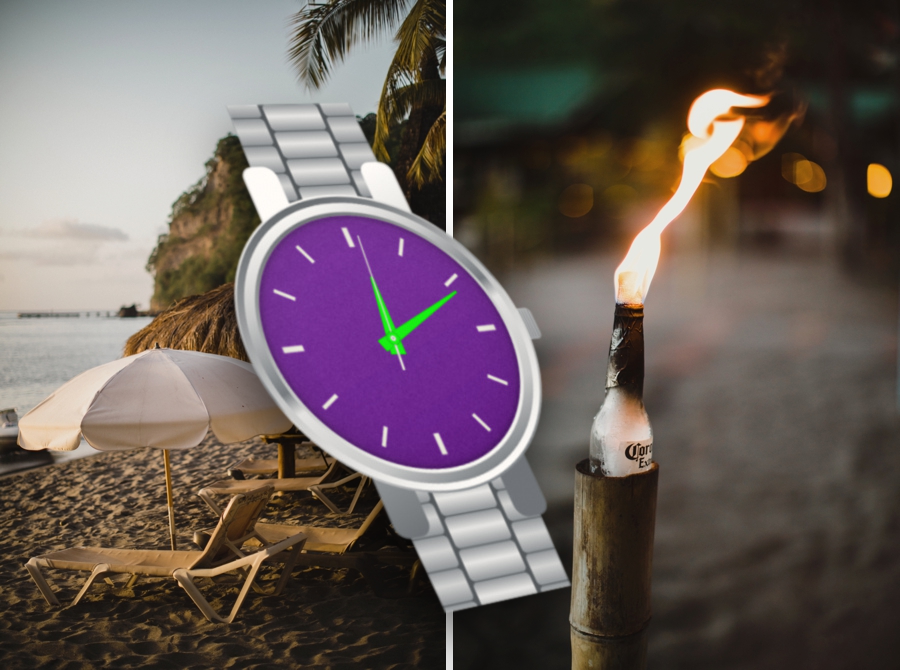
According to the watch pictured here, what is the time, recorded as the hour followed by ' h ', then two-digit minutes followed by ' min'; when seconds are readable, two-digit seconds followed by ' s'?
12 h 11 min 01 s
